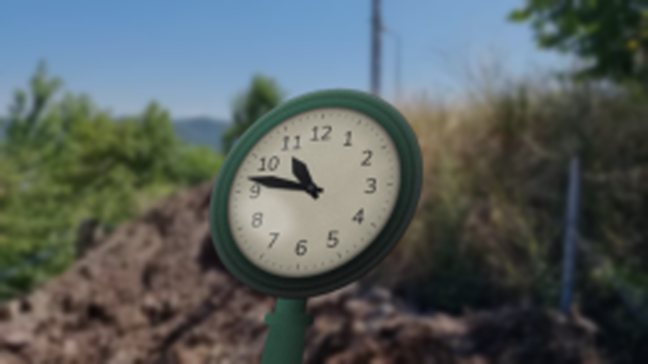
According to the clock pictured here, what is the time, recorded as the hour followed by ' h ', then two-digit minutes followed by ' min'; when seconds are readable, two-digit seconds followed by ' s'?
10 h 47 min
